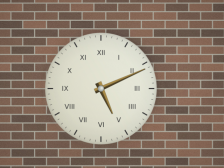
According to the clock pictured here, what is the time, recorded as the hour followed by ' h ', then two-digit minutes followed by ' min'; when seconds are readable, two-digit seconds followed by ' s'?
5 h 11 min
